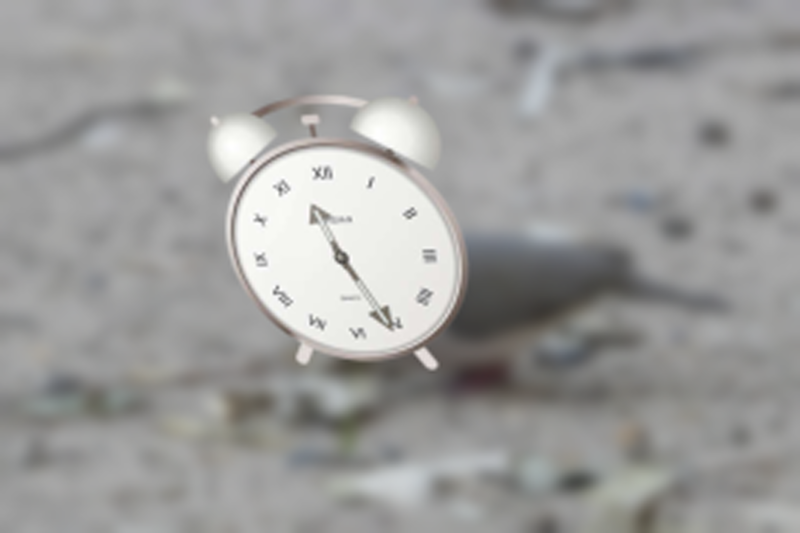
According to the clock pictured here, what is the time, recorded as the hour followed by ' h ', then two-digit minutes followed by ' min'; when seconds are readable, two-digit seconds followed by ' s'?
11 h 26 min
